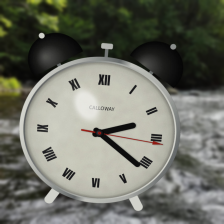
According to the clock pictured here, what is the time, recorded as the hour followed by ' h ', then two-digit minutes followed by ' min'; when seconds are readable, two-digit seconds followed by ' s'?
2 h 21 min 16 s
